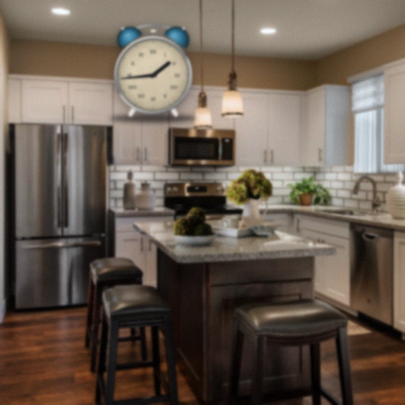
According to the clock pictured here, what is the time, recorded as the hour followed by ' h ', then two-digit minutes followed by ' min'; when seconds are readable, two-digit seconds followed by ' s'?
1 h 44 min
